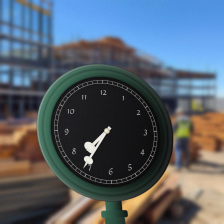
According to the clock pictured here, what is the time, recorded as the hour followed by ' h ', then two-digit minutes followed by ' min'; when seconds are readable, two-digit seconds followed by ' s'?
7 h 36 min
